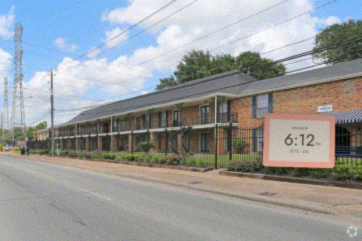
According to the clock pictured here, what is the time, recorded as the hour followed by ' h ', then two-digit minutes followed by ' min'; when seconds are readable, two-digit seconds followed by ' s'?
6 h 12 min
